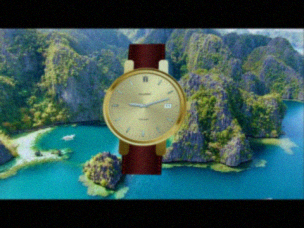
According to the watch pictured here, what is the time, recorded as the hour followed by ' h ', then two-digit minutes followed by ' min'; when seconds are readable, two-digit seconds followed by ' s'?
9 h 12 min
